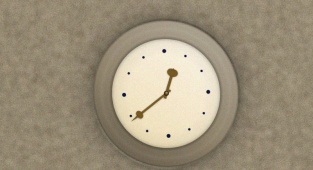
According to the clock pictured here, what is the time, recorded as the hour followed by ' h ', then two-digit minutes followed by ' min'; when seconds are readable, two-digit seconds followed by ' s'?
12 h 39 min
